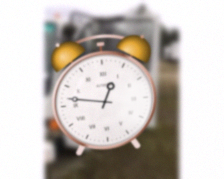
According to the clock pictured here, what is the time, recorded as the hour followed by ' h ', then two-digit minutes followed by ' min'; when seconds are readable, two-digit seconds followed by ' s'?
12 h 47 min
